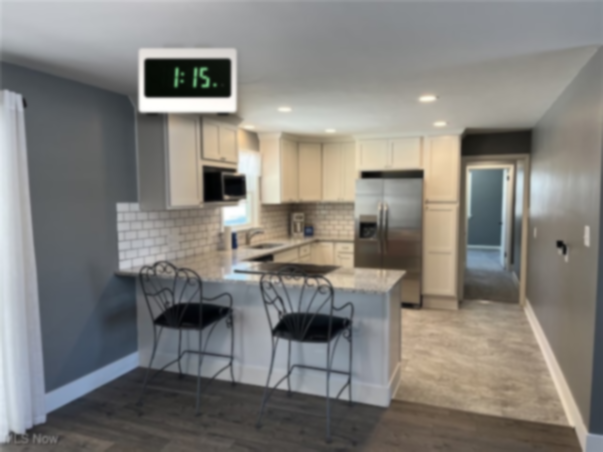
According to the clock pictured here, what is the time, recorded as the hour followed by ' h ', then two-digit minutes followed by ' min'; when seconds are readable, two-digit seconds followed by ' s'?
1 h 15 min
